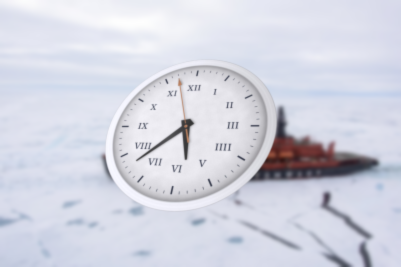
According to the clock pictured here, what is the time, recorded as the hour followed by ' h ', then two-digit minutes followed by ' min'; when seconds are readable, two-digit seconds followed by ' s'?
5 h 37 min 57 s
